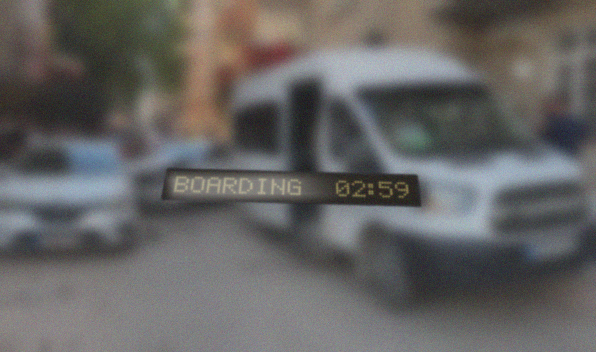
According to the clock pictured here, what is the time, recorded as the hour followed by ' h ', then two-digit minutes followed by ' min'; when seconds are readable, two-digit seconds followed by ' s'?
2 h 59 min
